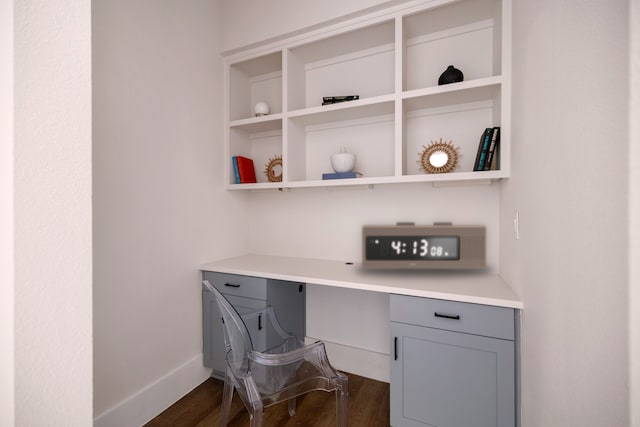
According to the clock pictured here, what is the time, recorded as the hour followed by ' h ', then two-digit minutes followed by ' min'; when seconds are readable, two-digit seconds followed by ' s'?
4 h 13 min
